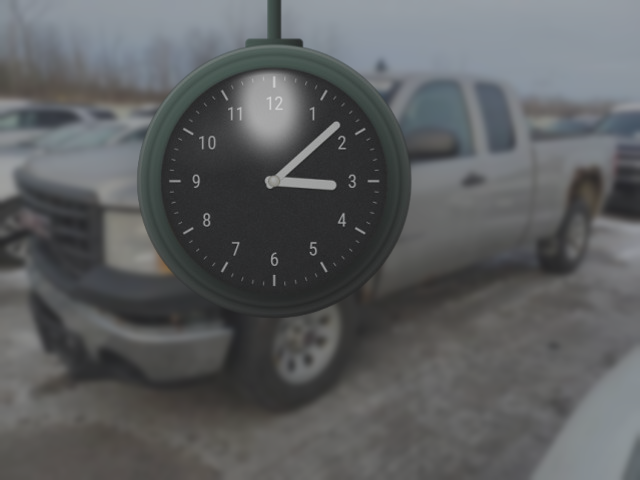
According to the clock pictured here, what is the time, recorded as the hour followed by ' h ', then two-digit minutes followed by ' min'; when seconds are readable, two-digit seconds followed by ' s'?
3 h 08 min
